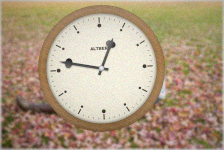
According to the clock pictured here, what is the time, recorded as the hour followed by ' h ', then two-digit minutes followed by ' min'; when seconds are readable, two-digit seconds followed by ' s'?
12 h 47 min
